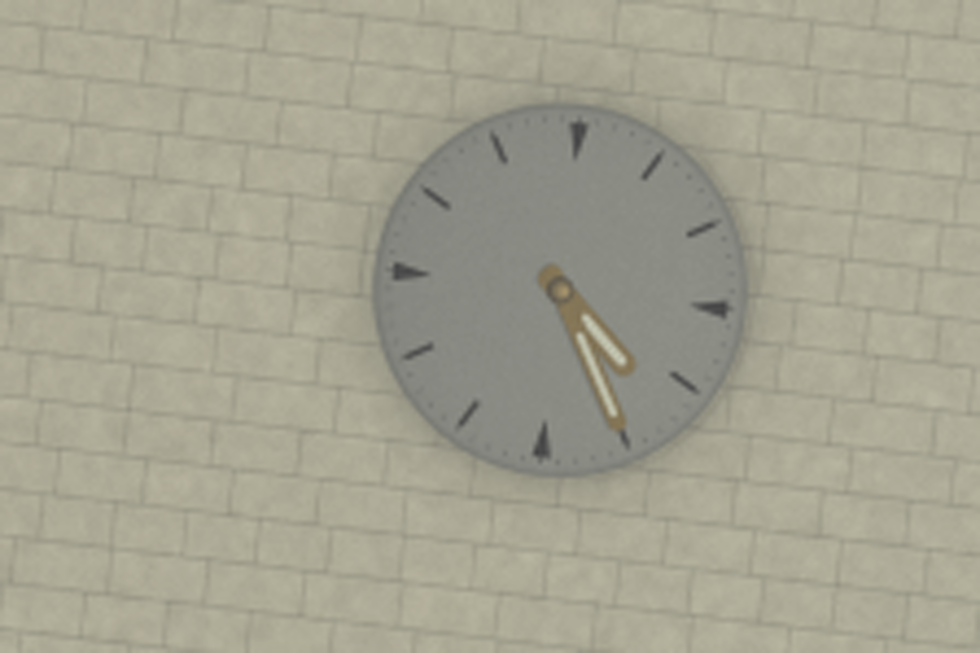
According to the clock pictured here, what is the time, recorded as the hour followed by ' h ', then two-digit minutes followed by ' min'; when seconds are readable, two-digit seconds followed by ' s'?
4 h 25 min
